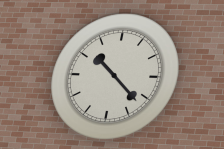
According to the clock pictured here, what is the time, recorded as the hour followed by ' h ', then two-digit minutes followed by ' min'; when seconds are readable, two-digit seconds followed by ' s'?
10 h 22 min
